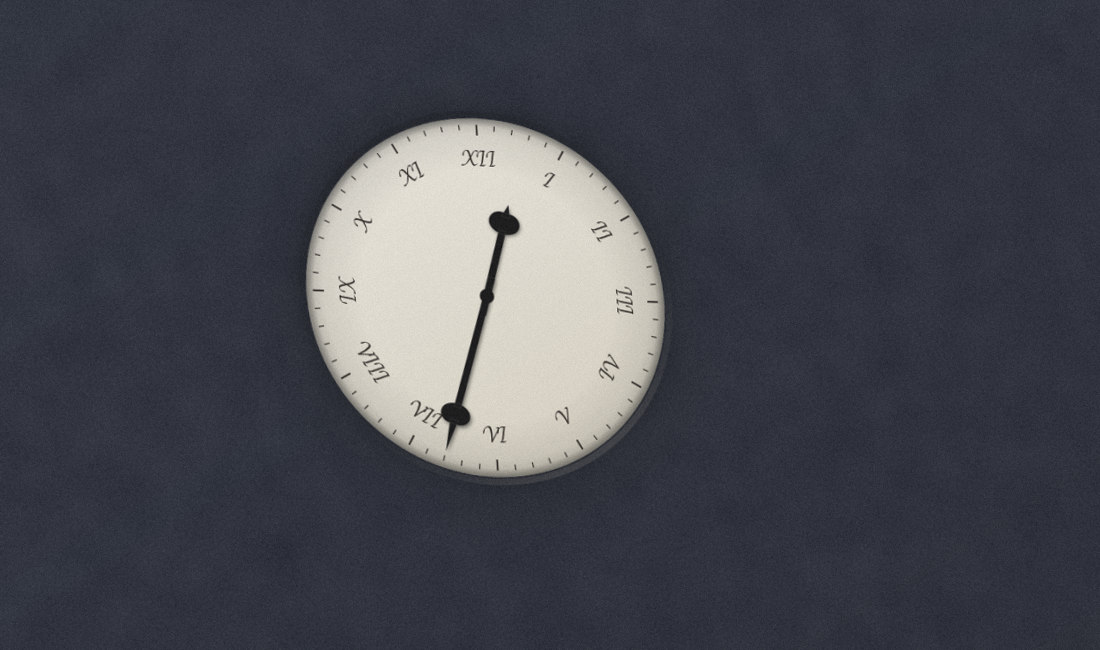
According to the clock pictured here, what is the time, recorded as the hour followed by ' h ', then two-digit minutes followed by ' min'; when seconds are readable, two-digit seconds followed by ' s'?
12 h 33 min
